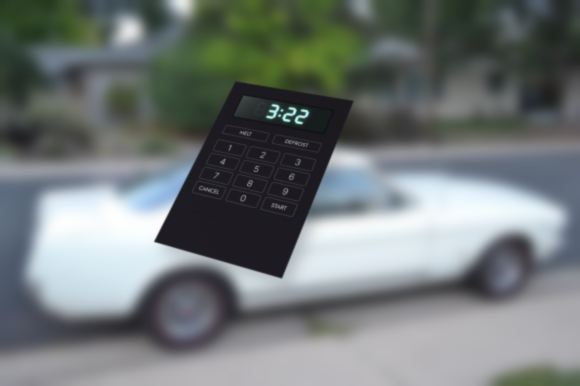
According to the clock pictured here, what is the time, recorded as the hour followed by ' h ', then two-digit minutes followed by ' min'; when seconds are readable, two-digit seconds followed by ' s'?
3 h 22 min
